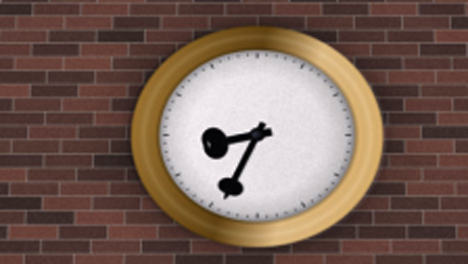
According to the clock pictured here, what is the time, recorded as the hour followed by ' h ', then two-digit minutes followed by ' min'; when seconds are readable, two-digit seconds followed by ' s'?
8 h 34 min
